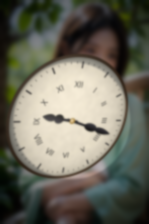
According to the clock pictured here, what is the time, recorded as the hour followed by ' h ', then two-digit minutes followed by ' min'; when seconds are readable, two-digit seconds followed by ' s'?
9 h 18 min
